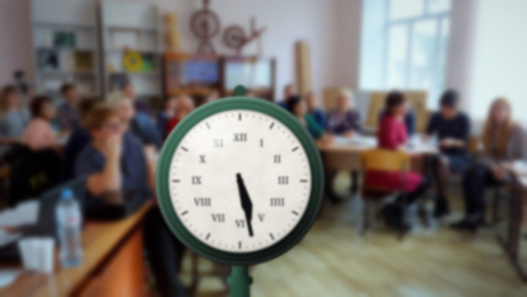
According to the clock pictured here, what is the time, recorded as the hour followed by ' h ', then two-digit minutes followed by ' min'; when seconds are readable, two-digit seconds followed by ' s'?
5 h 28 min
